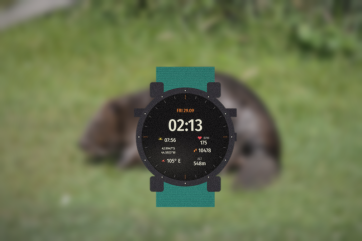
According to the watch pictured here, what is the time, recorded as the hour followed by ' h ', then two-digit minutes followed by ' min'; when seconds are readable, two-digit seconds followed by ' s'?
2 h 13 min
